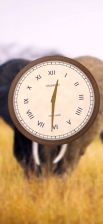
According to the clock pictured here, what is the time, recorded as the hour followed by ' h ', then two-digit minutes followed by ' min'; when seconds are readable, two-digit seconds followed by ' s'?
12 h 31 min
